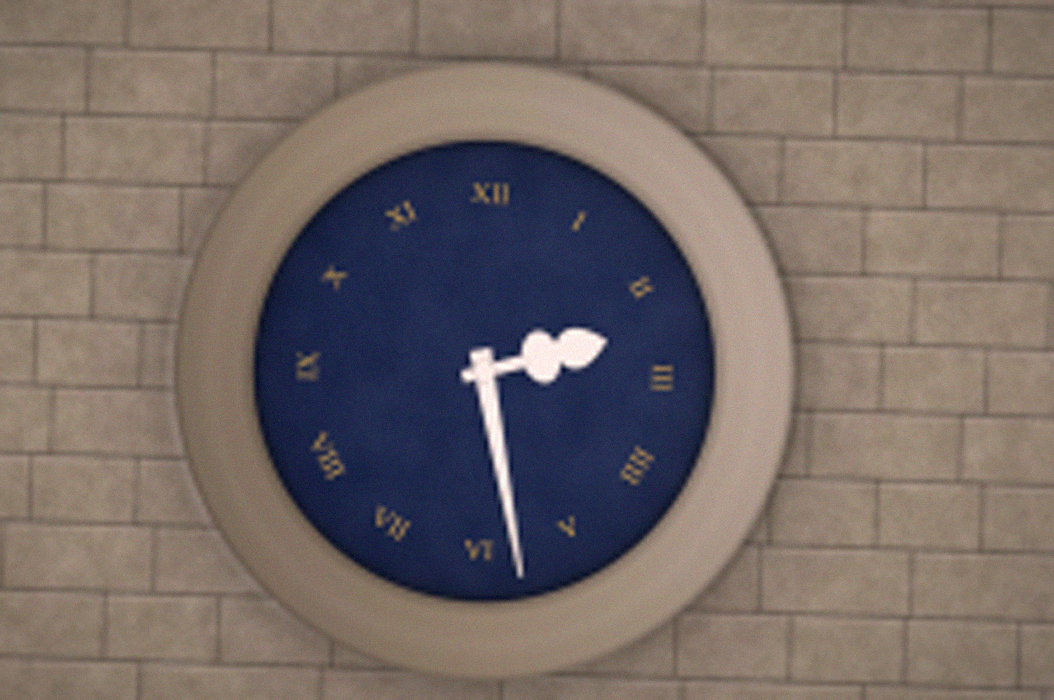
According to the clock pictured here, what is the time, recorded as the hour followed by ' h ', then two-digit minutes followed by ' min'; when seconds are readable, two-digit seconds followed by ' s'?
2 h 28 min
